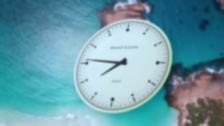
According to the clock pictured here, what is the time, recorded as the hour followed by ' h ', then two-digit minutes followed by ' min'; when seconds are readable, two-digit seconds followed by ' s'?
7 h 46 min
